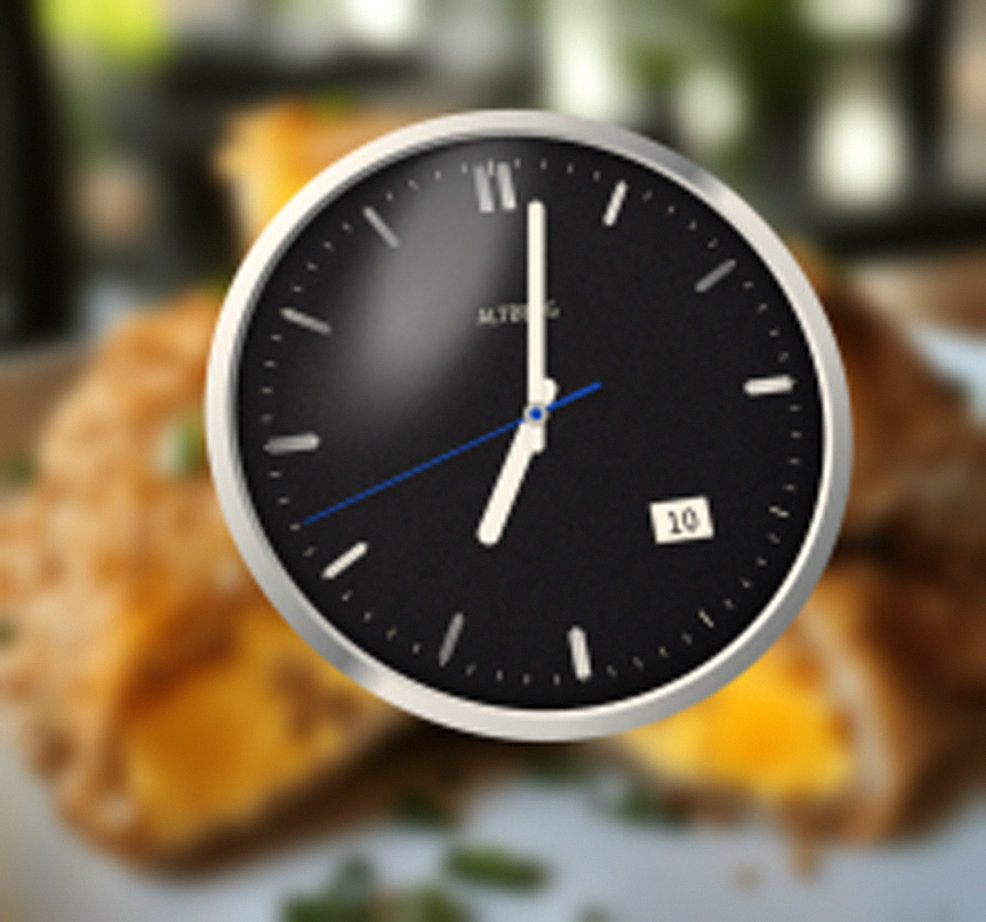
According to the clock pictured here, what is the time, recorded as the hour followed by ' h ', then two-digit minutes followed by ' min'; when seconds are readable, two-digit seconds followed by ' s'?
7 h 01 min 42 s
